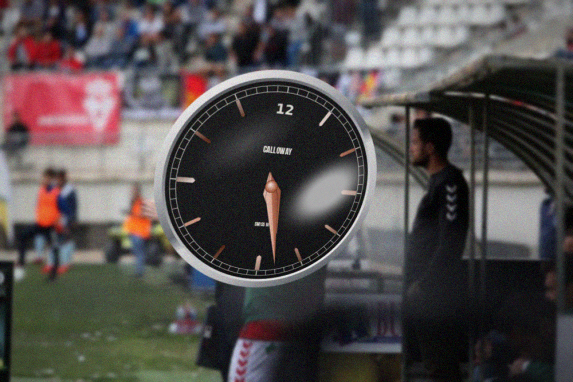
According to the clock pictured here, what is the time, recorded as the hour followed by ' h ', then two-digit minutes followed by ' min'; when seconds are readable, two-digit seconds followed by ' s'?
5 h 28 min
